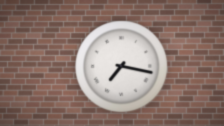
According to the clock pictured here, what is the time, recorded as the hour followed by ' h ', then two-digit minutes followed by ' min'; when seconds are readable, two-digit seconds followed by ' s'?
7 h 17 min
